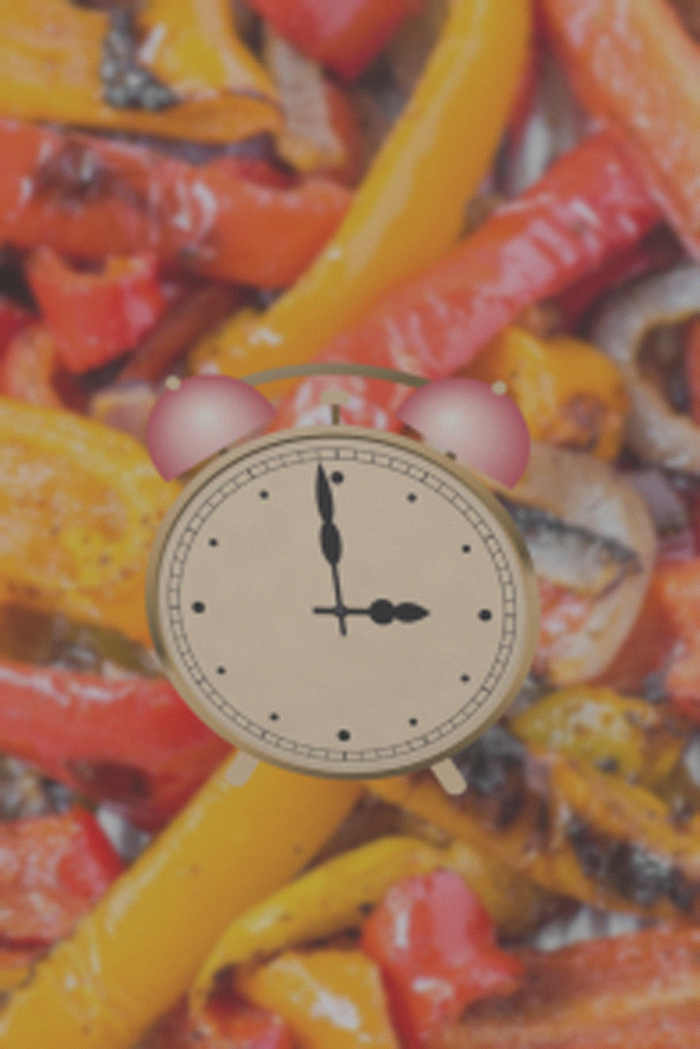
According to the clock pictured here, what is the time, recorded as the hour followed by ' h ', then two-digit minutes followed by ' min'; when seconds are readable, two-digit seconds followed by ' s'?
2 h 59 min
